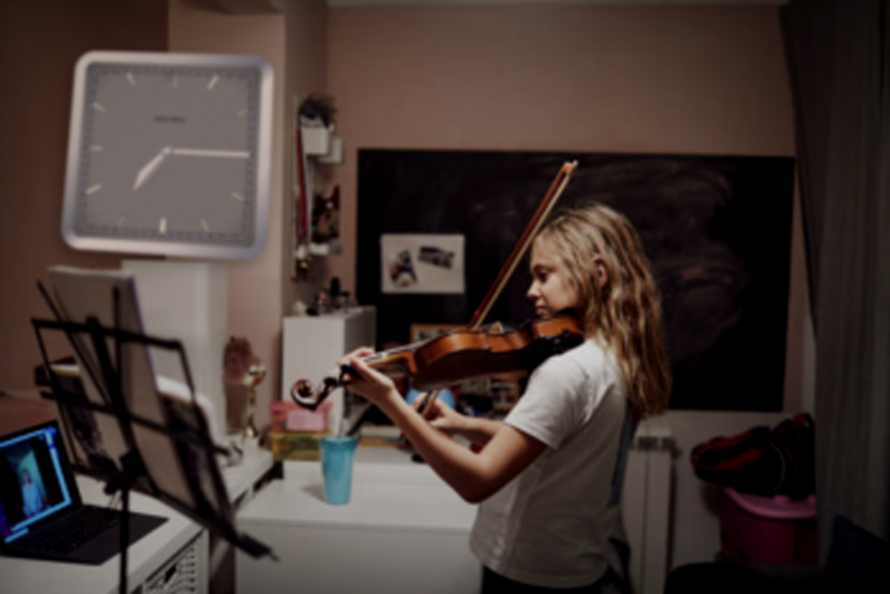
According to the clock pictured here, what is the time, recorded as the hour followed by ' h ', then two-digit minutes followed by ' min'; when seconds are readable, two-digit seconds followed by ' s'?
7 h 15 min
